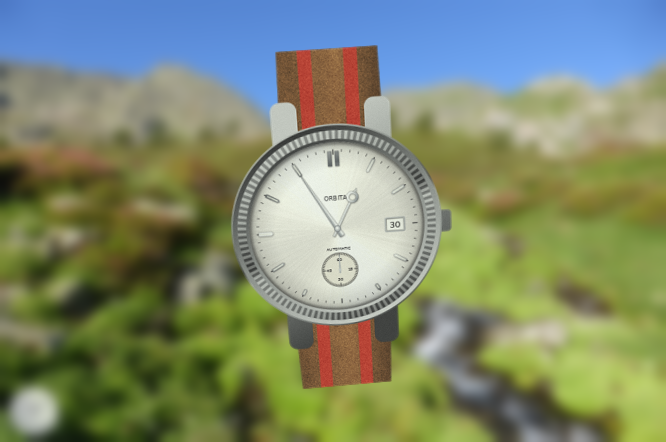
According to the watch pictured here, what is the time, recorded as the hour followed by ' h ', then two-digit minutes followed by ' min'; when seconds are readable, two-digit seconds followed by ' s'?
12 h 55 min
